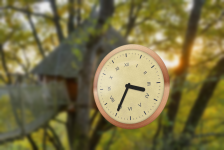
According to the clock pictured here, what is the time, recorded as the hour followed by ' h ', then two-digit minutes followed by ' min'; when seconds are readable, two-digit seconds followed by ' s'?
3 h 35 min
